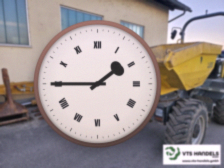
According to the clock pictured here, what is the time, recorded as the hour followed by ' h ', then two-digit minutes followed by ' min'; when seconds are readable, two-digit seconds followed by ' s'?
1 h 45 min
